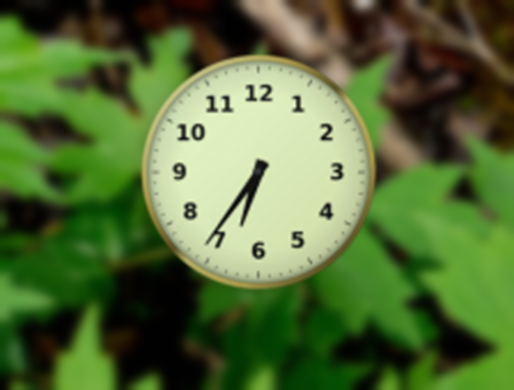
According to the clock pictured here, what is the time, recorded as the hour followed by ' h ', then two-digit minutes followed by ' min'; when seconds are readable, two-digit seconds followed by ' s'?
6 h 36 min
